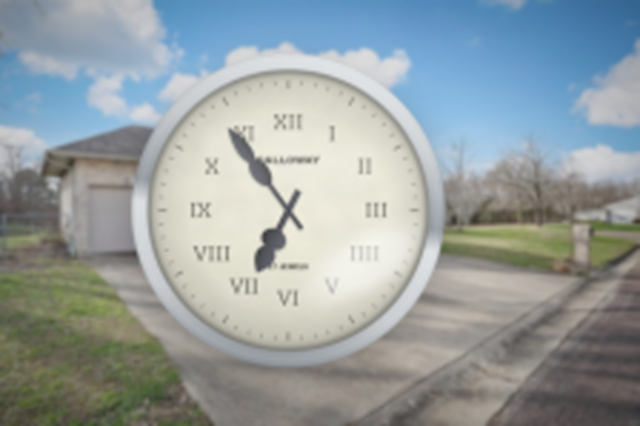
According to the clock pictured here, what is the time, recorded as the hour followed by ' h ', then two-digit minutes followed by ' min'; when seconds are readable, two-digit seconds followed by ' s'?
6 h 54 min
